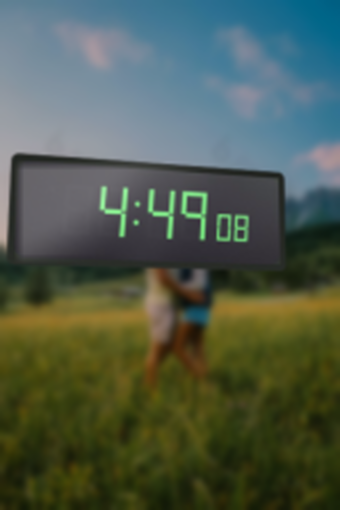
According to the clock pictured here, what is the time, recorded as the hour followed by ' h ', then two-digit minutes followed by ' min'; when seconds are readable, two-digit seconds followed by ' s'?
4 h 49 min 08 s
